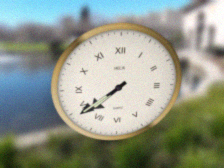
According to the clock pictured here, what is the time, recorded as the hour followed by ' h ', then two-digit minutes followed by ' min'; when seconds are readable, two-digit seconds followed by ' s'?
7 h 39 min
